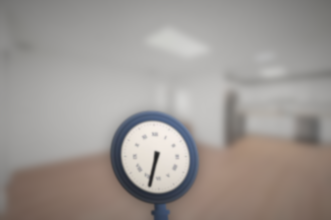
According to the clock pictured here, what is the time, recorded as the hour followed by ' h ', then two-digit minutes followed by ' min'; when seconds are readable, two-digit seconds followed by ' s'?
6 h 33 min
